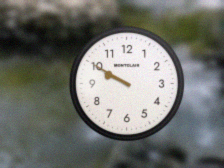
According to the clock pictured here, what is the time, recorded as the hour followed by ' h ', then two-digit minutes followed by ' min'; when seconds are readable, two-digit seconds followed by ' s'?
9 h 50 min
